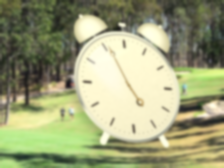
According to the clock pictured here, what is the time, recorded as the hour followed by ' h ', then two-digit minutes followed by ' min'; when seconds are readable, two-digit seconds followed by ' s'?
4 h 56 min
